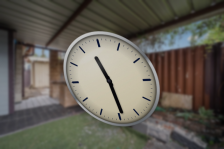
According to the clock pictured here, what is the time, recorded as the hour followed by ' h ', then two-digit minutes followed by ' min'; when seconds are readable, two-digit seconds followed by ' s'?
11 h 29 min
